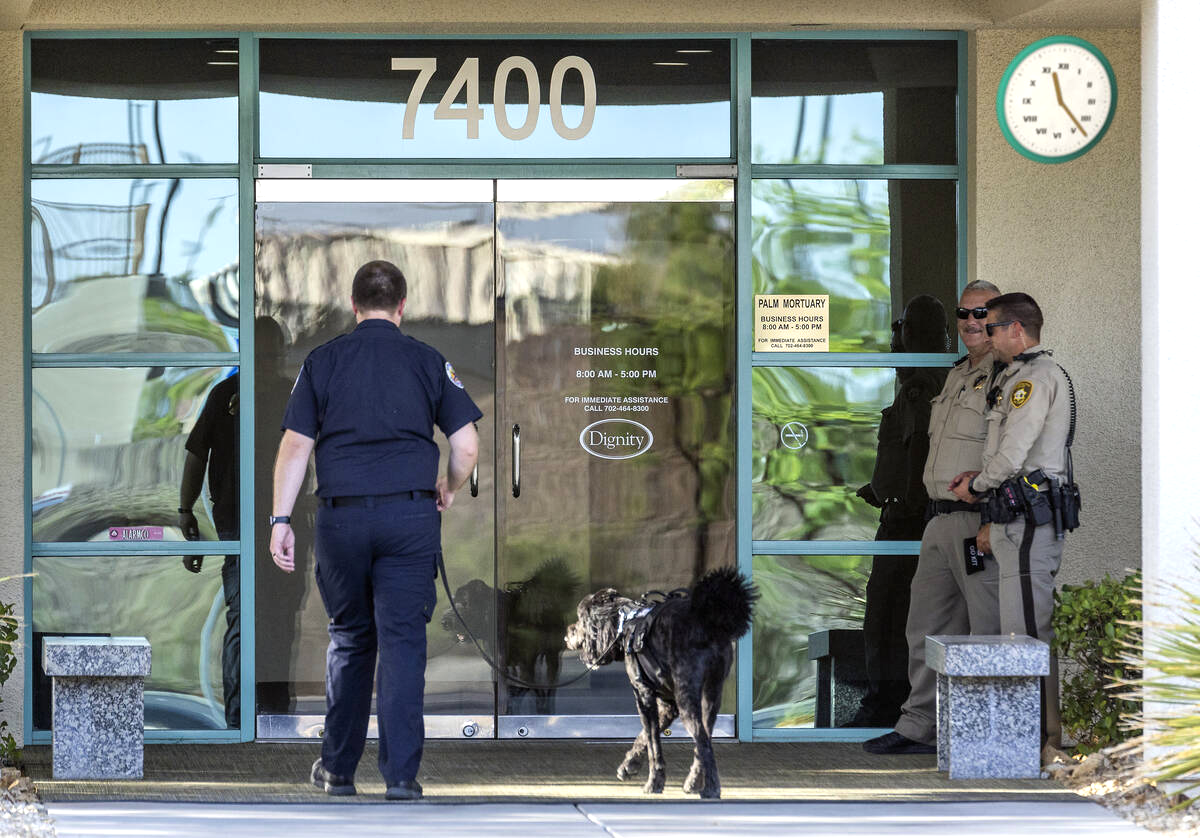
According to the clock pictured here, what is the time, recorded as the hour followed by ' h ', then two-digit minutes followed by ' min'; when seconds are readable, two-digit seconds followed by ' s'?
11 h 23 min
